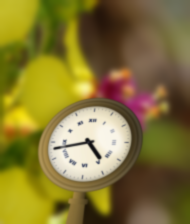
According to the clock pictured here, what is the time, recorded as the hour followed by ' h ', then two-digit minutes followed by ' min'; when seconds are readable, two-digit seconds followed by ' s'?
4 h 43 min
